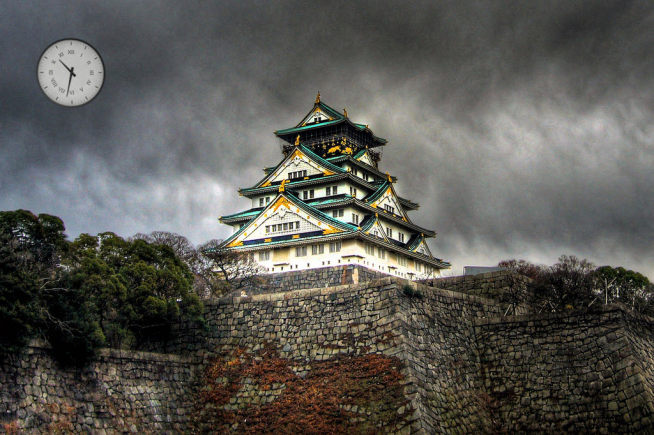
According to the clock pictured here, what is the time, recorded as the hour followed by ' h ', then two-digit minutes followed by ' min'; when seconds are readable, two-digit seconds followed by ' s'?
10 h 32 min
